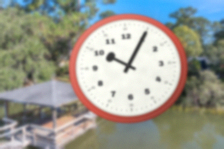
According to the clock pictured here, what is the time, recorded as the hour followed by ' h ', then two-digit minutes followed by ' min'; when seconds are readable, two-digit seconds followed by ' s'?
10 h 05 min
